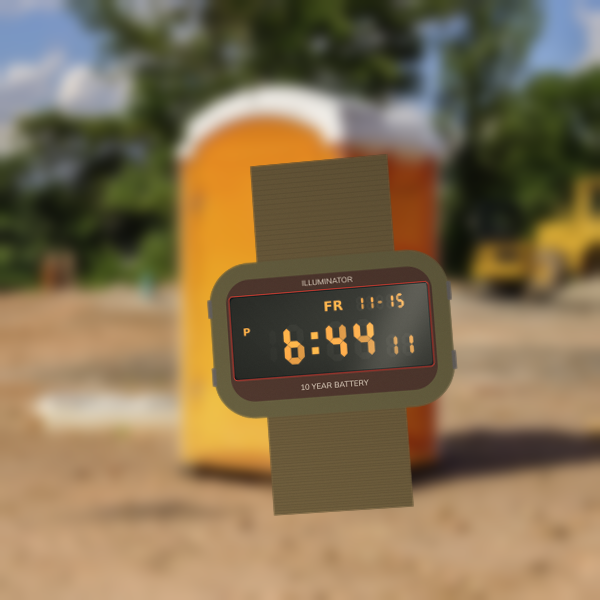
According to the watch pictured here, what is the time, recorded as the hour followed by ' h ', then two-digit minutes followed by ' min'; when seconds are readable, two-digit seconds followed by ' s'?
6 h 44 min 11 s
